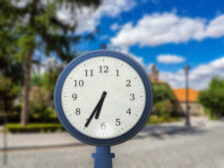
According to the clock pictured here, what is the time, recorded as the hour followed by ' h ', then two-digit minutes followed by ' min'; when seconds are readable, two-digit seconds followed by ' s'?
6 h 35 min
